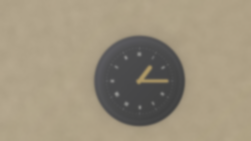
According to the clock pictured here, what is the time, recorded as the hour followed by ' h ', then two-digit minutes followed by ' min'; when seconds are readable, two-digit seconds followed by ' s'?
1 h 15 min
